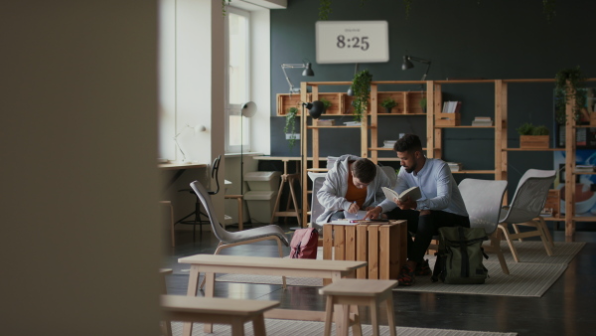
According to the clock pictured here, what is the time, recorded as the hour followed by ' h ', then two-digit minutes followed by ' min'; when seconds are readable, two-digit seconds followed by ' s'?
8 h 25 min
